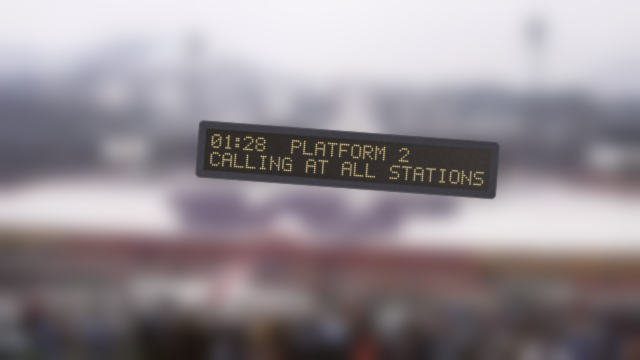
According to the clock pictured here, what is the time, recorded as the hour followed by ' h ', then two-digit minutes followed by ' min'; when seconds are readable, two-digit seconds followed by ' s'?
1 h 28 min
